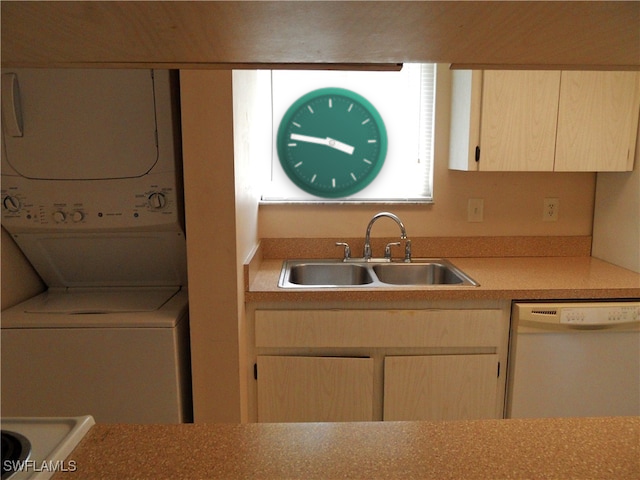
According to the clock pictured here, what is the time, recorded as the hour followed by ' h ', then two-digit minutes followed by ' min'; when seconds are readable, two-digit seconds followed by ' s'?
3 h 47 min
